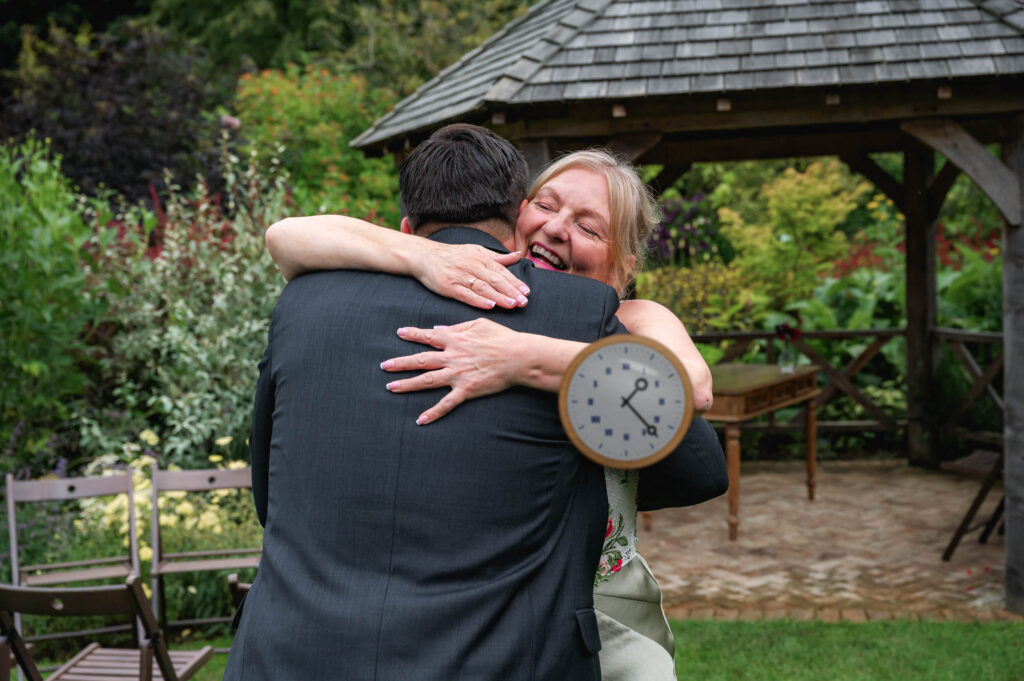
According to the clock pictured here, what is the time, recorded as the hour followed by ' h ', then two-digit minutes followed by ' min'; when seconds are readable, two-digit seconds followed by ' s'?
1 h 23 min
